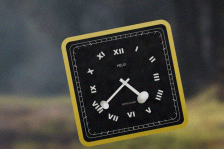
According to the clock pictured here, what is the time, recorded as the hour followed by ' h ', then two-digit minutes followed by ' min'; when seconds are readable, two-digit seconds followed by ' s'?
4 h 39 min
